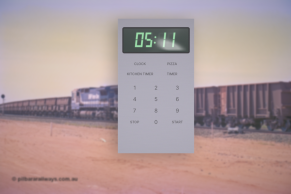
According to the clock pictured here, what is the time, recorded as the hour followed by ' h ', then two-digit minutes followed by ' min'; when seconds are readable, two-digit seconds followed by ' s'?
5 h 11 min
